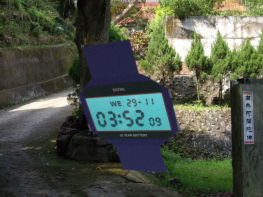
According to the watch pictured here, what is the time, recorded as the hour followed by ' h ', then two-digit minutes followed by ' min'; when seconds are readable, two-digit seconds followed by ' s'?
3 h 52 min
